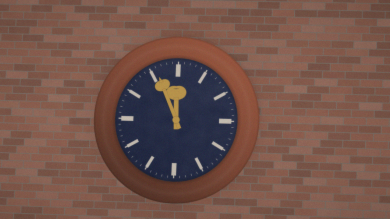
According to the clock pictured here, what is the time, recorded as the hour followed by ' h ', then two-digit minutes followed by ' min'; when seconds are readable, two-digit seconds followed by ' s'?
11 h 56 min
